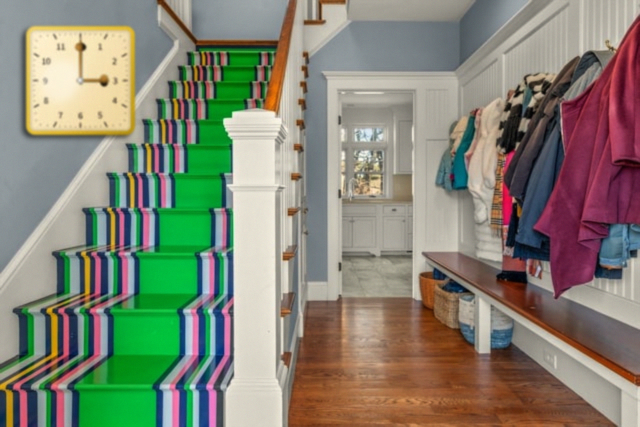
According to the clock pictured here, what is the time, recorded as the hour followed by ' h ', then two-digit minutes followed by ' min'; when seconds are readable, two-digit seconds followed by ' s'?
3 h 00 min
